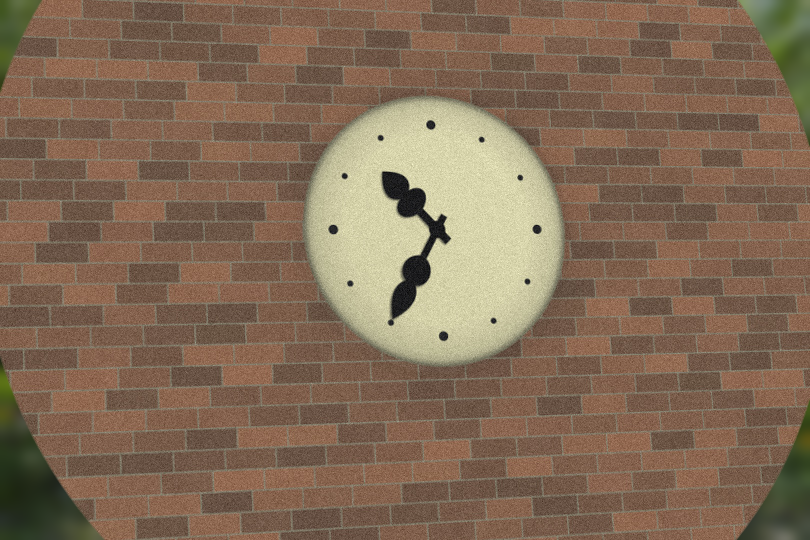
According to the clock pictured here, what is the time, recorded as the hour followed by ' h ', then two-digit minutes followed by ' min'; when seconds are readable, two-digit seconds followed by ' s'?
10 h 35 min
